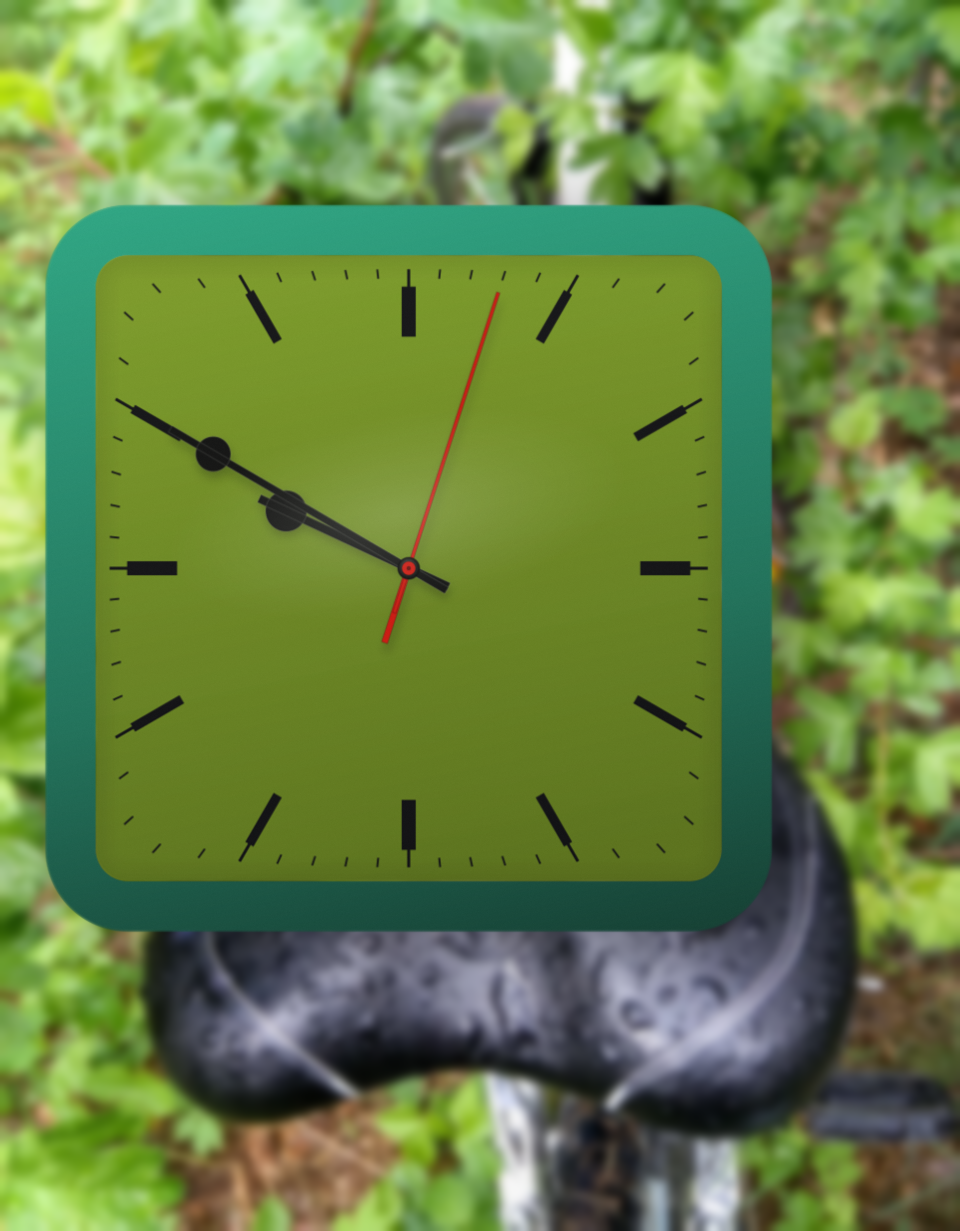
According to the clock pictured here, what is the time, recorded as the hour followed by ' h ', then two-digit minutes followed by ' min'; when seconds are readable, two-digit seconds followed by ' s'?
9 h 50 min 03 s
